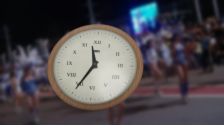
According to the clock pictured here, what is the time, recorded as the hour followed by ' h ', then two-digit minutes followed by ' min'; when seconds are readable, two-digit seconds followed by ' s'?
11 h 35 min
